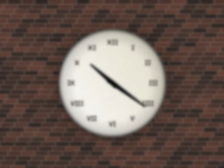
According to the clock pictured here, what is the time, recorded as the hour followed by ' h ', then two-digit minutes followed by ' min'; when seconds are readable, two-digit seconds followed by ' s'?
10 h 21 min
